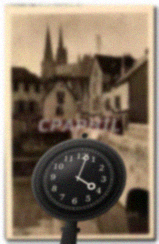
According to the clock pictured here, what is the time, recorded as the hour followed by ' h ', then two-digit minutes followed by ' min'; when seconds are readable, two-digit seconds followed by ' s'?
4 h 02 min
